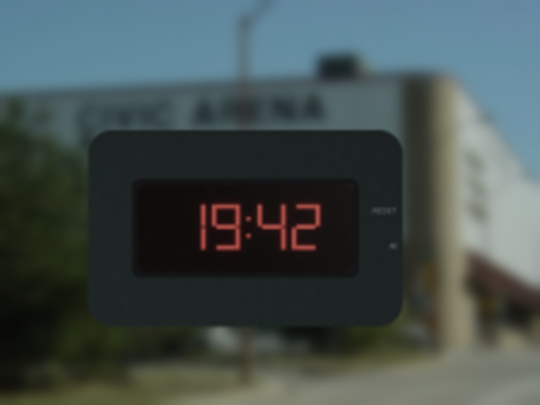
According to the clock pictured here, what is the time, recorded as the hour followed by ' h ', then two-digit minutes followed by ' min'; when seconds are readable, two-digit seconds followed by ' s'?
19 h 42 min
